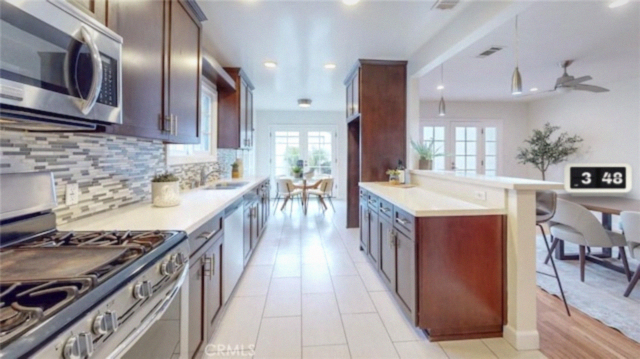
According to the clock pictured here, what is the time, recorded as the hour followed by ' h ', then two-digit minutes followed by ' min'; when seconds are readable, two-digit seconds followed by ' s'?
3 h 48 min
